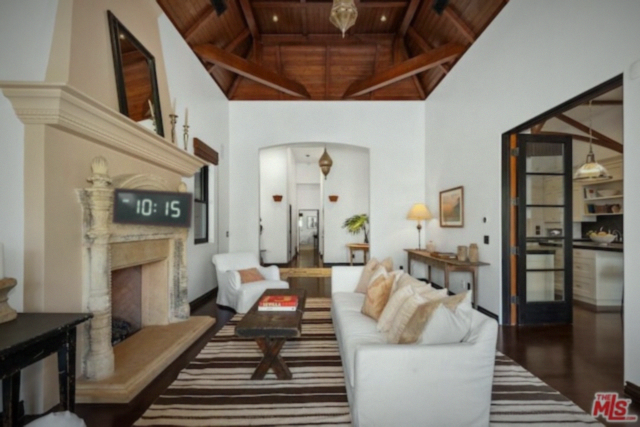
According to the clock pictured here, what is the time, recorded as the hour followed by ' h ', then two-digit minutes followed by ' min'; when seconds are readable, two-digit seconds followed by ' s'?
10 h 15 min
